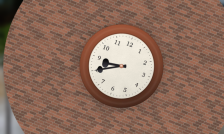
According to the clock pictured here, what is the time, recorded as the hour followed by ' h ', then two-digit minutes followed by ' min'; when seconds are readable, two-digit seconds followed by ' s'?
8 h 40 min
